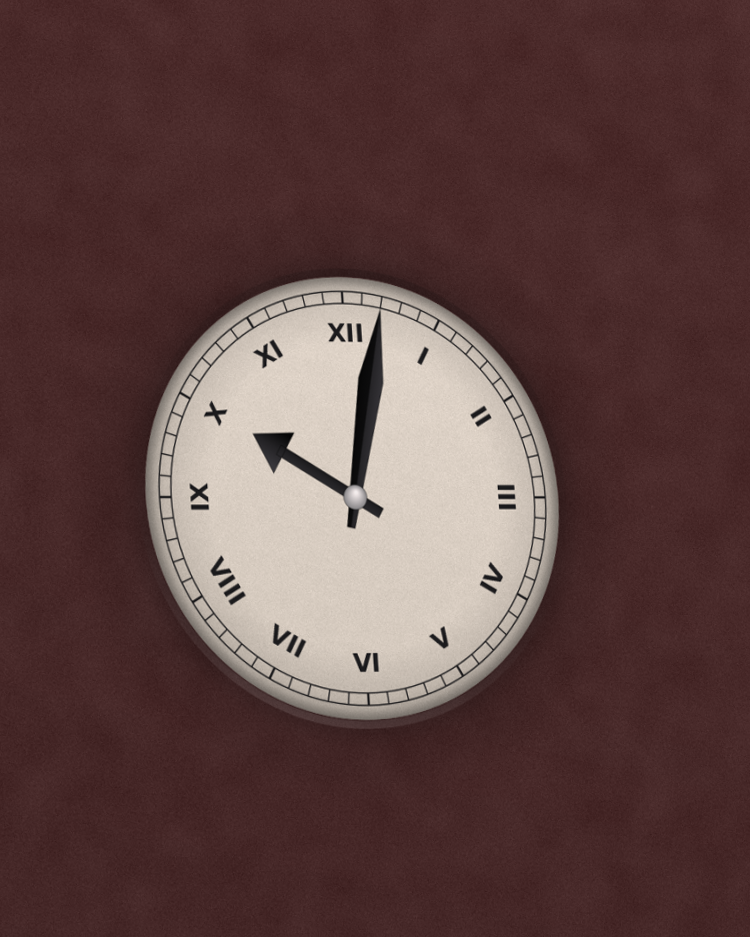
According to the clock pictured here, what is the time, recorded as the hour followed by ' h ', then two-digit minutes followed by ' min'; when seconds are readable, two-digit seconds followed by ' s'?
10 h 02 min
